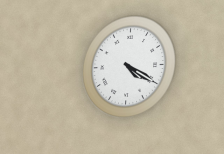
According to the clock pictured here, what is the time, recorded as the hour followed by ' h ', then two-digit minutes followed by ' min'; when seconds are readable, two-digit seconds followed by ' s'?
4 h 20 min
